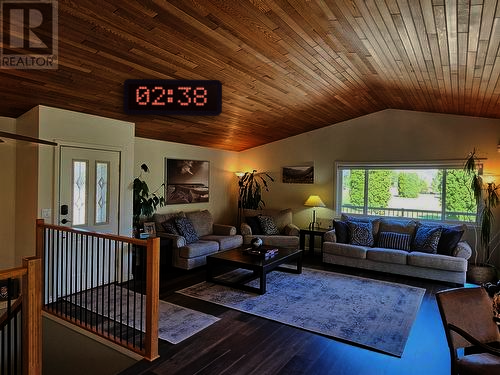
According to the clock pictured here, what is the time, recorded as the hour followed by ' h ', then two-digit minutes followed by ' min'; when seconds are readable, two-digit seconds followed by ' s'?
2 h 38 min
